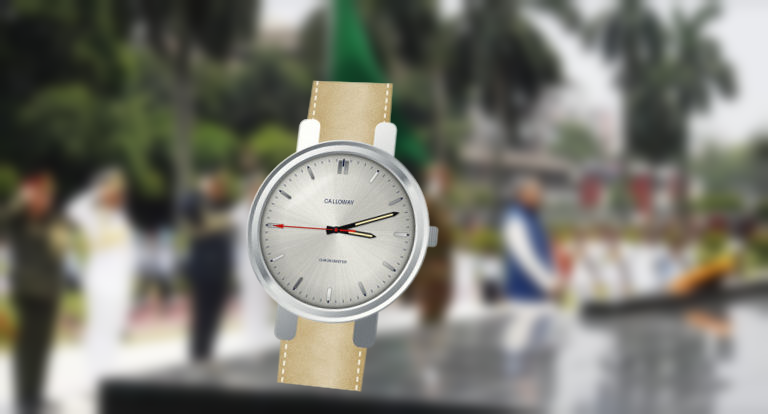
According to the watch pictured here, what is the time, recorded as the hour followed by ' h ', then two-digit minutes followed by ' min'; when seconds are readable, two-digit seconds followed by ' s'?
3 h 11 min 45 s
